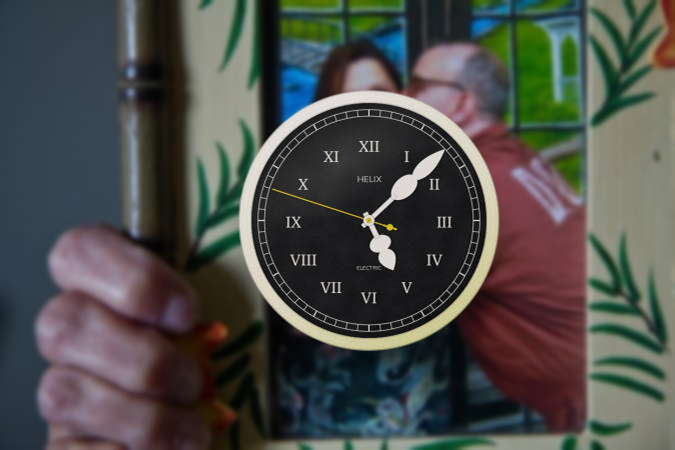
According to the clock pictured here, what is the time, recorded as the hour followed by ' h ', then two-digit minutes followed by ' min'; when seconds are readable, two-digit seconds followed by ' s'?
5 h 07 min 48 s
